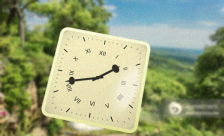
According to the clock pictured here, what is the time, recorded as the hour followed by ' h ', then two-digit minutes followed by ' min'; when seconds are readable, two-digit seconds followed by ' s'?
1 h 42 min
